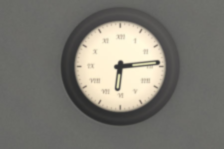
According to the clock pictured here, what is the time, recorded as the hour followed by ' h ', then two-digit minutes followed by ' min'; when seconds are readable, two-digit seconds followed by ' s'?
6 h 14 min
